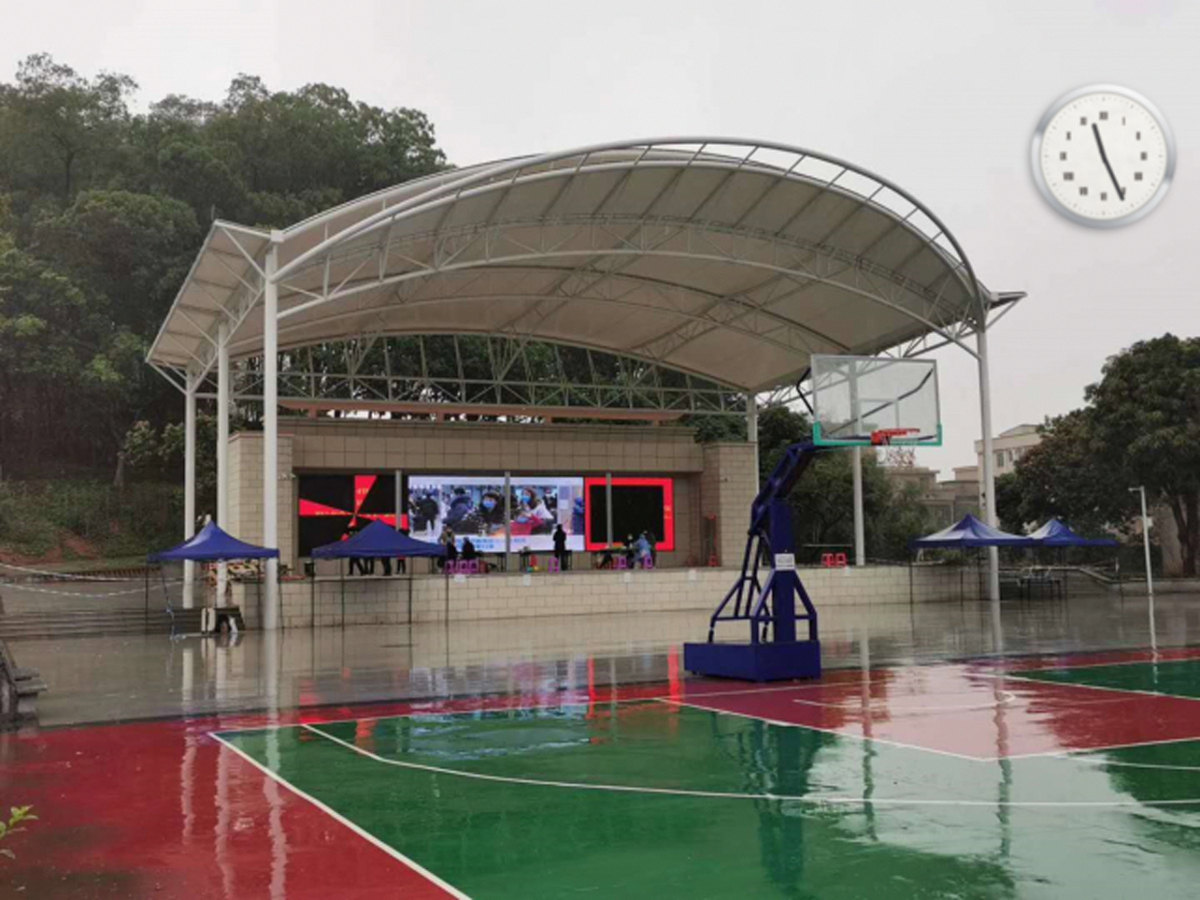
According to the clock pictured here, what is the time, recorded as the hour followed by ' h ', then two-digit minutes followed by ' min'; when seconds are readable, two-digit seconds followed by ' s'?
11 h 26 min
